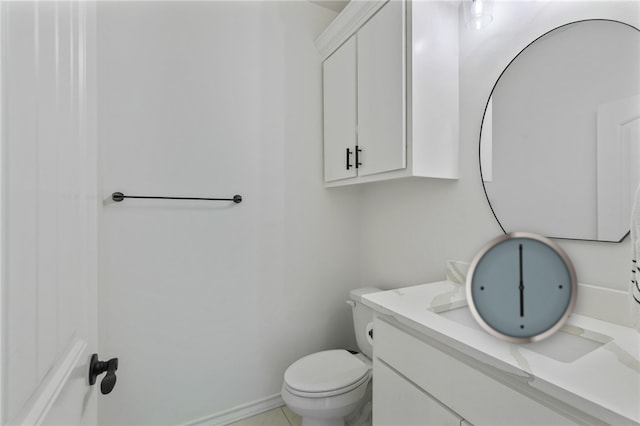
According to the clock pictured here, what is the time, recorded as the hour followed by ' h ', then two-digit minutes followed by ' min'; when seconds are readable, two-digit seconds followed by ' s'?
6 h 00 min
